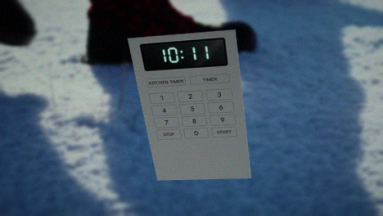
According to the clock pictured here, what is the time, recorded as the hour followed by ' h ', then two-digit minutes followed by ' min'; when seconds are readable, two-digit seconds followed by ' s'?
10 h 11 min
